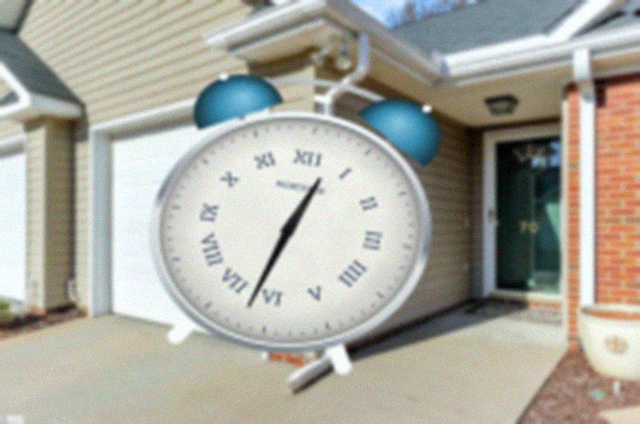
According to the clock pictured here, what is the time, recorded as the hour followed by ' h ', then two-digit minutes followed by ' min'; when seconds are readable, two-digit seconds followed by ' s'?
12 h 32 min
